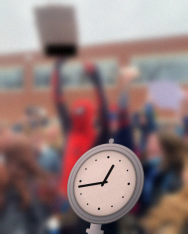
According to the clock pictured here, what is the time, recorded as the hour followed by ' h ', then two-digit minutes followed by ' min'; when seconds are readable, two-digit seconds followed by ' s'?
12 h 43 min
